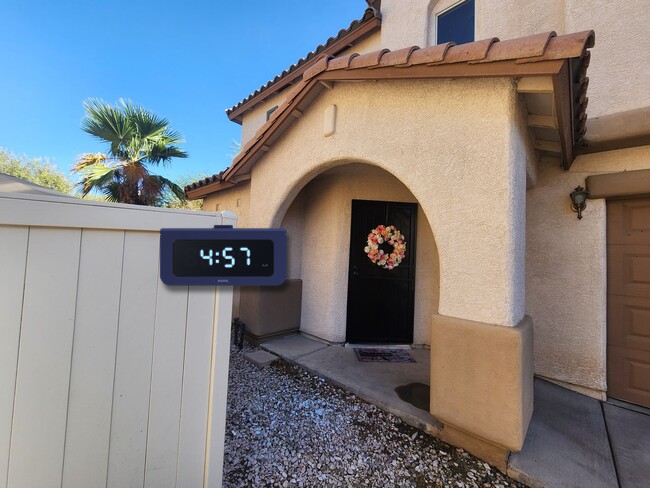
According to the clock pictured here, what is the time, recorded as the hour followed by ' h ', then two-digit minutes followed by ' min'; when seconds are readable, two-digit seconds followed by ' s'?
4 h 57 min
